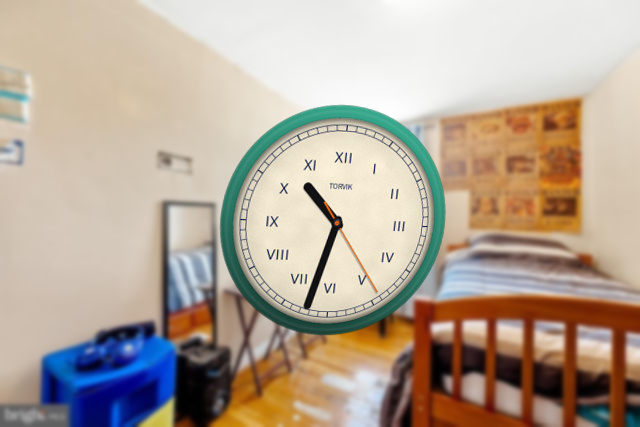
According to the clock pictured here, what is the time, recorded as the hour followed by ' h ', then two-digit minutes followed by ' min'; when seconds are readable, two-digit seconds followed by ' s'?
10 h 32 min 24 s
